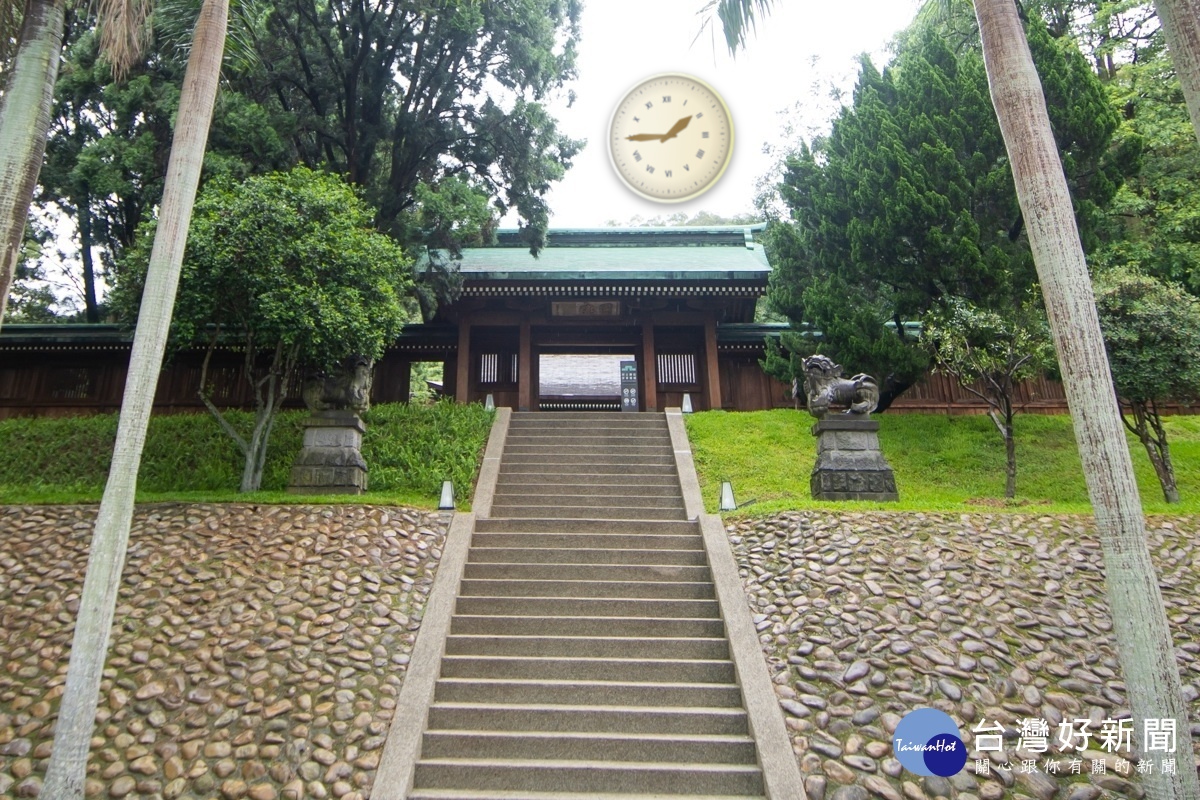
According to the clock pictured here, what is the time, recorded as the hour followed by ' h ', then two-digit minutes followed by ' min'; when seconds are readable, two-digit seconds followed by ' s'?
1 h 45 min
